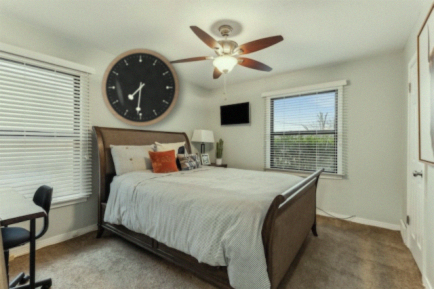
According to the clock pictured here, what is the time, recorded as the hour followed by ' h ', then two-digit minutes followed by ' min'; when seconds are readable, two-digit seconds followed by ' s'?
7 h 31 min
